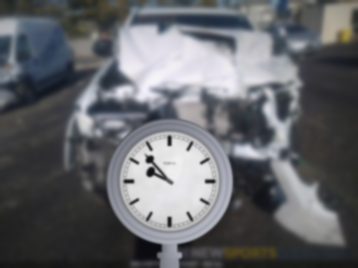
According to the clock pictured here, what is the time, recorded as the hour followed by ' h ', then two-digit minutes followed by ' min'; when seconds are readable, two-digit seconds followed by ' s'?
9 h 53 min
